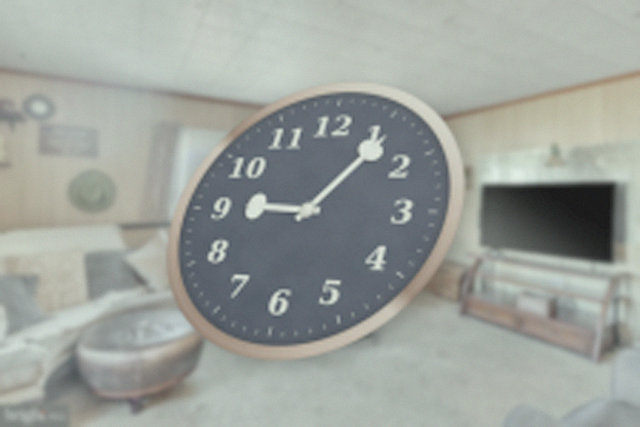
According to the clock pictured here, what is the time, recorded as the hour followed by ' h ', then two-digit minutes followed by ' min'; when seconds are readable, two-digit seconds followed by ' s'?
9 h 06 min
